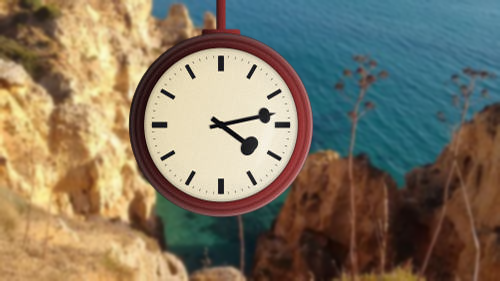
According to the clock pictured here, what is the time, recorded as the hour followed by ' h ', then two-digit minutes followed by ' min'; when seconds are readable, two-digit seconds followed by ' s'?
4 h 13 min
